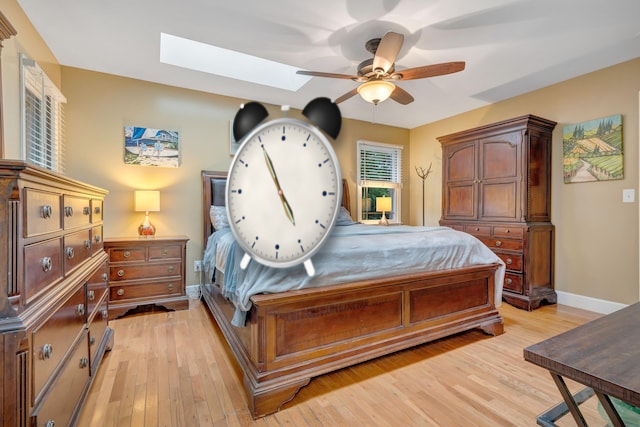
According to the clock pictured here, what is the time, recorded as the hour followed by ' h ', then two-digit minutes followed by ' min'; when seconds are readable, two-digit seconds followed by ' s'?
4 h 55 min
